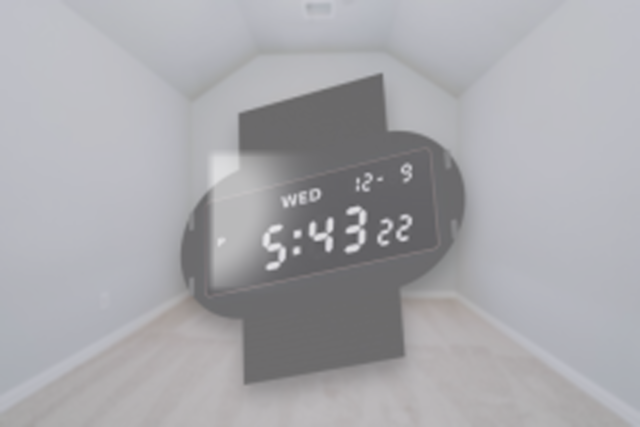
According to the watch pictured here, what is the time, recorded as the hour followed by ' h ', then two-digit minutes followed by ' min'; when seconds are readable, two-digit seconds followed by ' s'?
5 h 43 min 22 s
